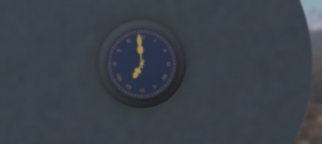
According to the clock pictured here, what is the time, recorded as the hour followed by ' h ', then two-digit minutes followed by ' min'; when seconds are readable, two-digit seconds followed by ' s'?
6 h 59 min
